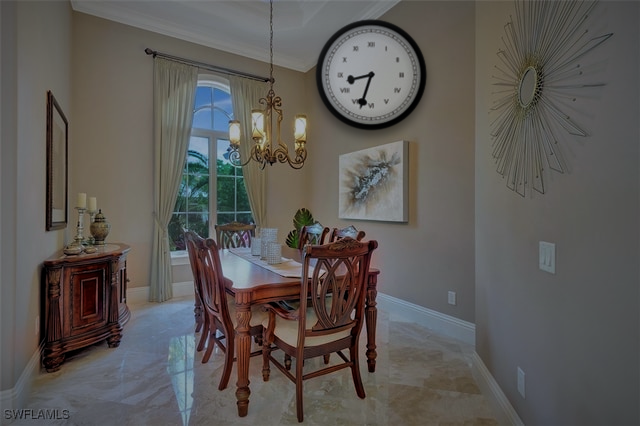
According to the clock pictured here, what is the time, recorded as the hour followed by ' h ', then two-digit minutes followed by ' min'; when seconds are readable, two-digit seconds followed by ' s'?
8 h 33 min
